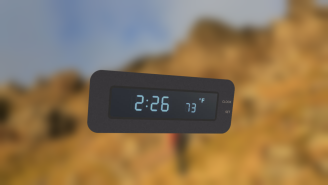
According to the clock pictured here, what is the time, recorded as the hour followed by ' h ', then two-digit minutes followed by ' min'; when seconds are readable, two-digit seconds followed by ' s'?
2 h 26 min
